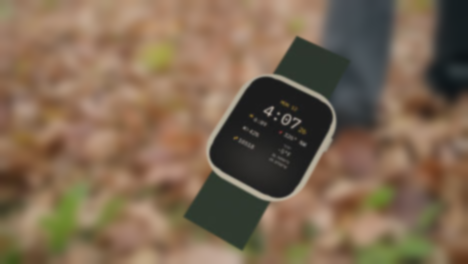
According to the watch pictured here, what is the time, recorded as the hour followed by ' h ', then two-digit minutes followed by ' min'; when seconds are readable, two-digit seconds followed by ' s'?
4 h 07 min
